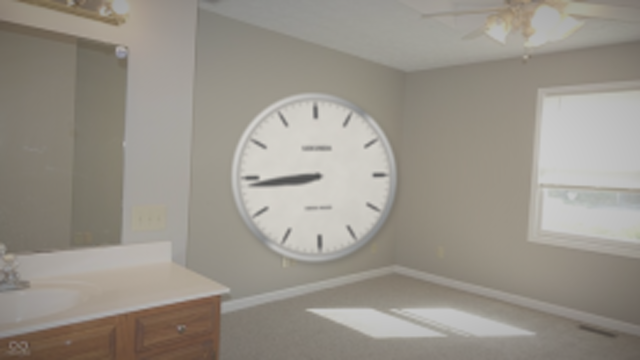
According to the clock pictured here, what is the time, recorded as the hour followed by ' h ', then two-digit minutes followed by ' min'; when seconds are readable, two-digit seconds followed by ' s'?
8 h 44 min
